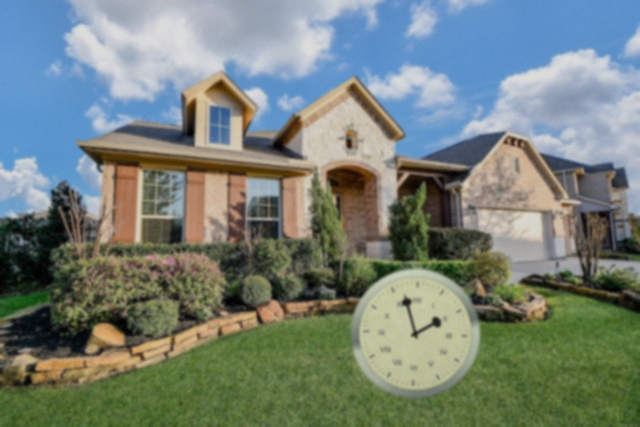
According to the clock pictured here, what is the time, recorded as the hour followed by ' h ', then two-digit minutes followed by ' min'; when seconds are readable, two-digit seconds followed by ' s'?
1 h 57 min
